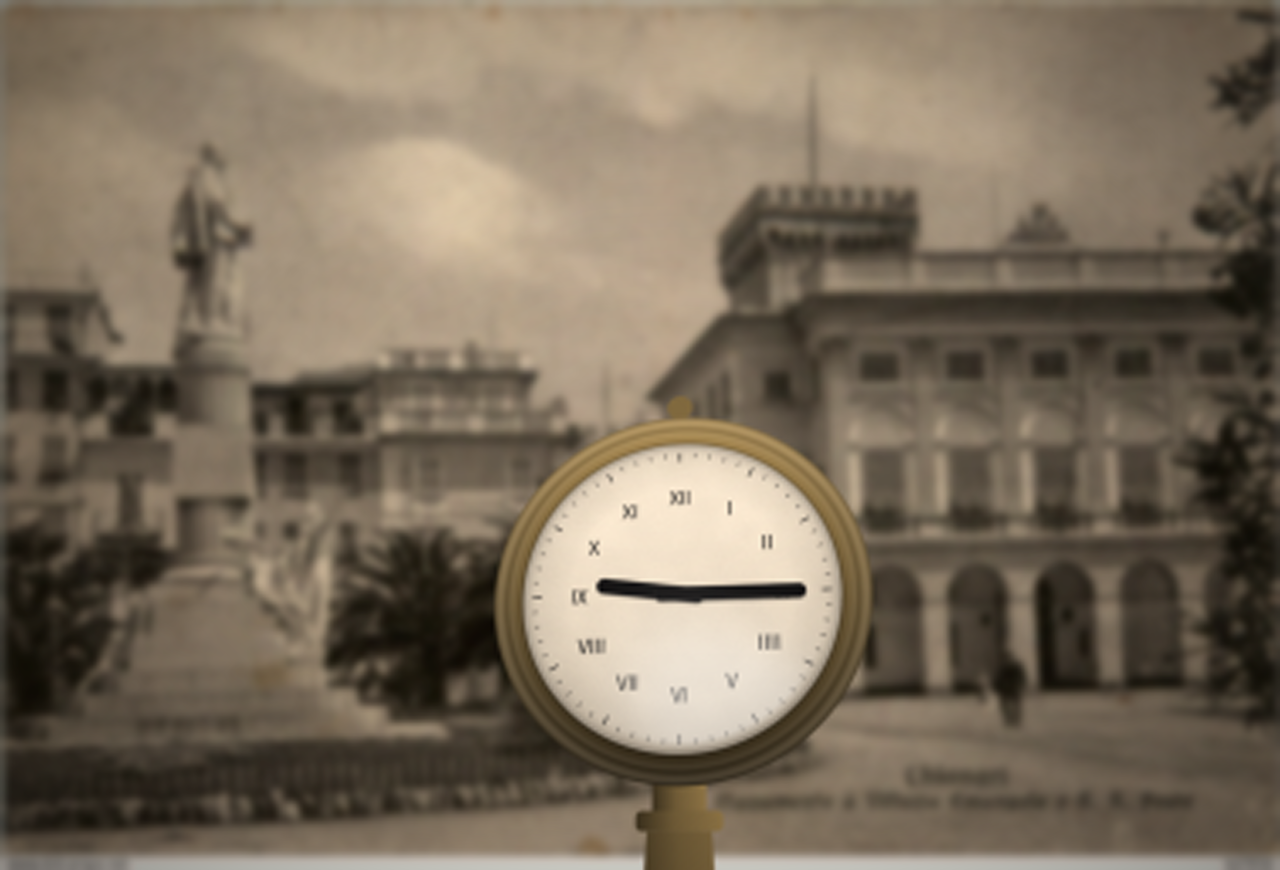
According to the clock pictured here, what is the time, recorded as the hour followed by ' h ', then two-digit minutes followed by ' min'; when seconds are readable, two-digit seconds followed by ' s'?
9 h 15 min
